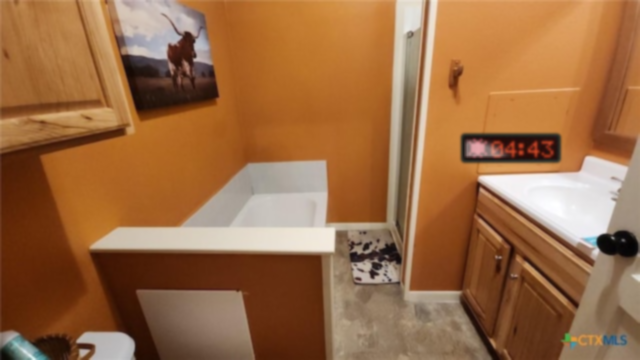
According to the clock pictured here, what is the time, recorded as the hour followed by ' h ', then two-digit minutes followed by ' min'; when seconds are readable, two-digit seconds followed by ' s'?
4 h 43 min
